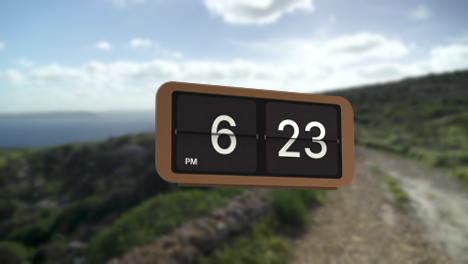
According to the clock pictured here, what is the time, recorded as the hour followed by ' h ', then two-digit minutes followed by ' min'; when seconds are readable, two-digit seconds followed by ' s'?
6 h 23 min
